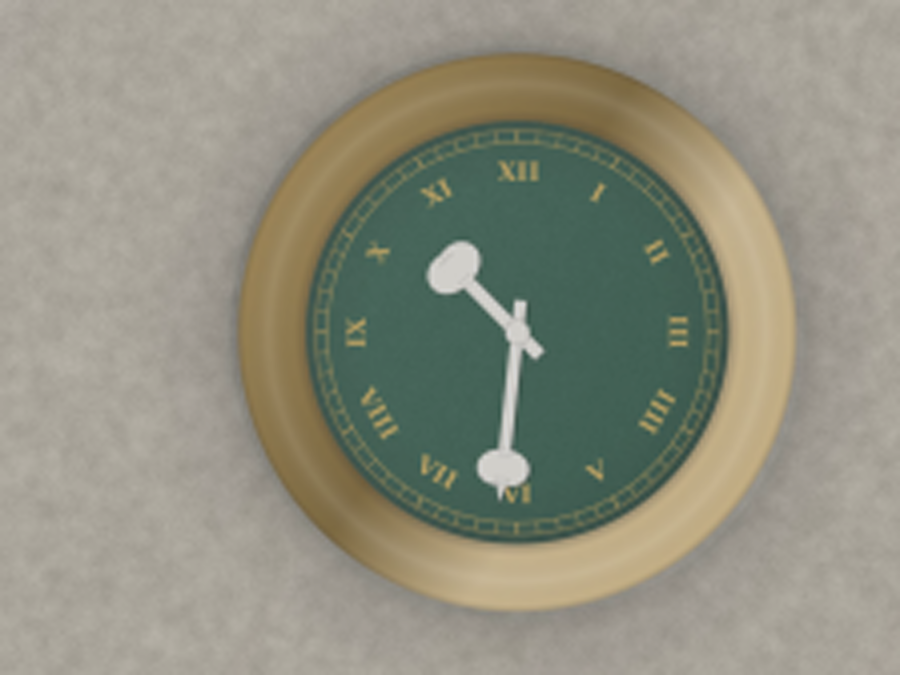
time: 10:31
